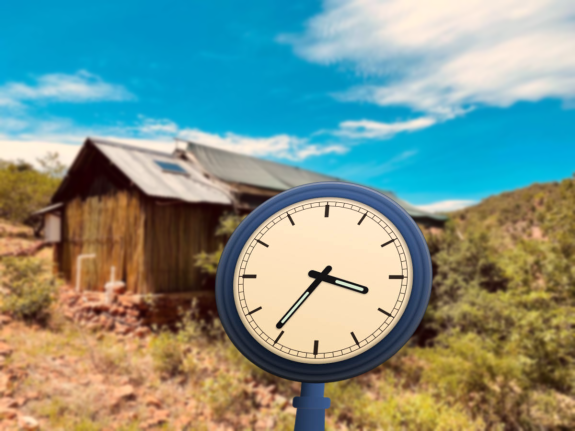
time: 3:36
